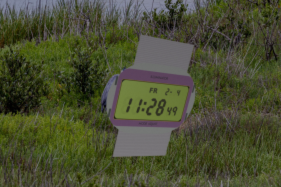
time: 11:28:49
